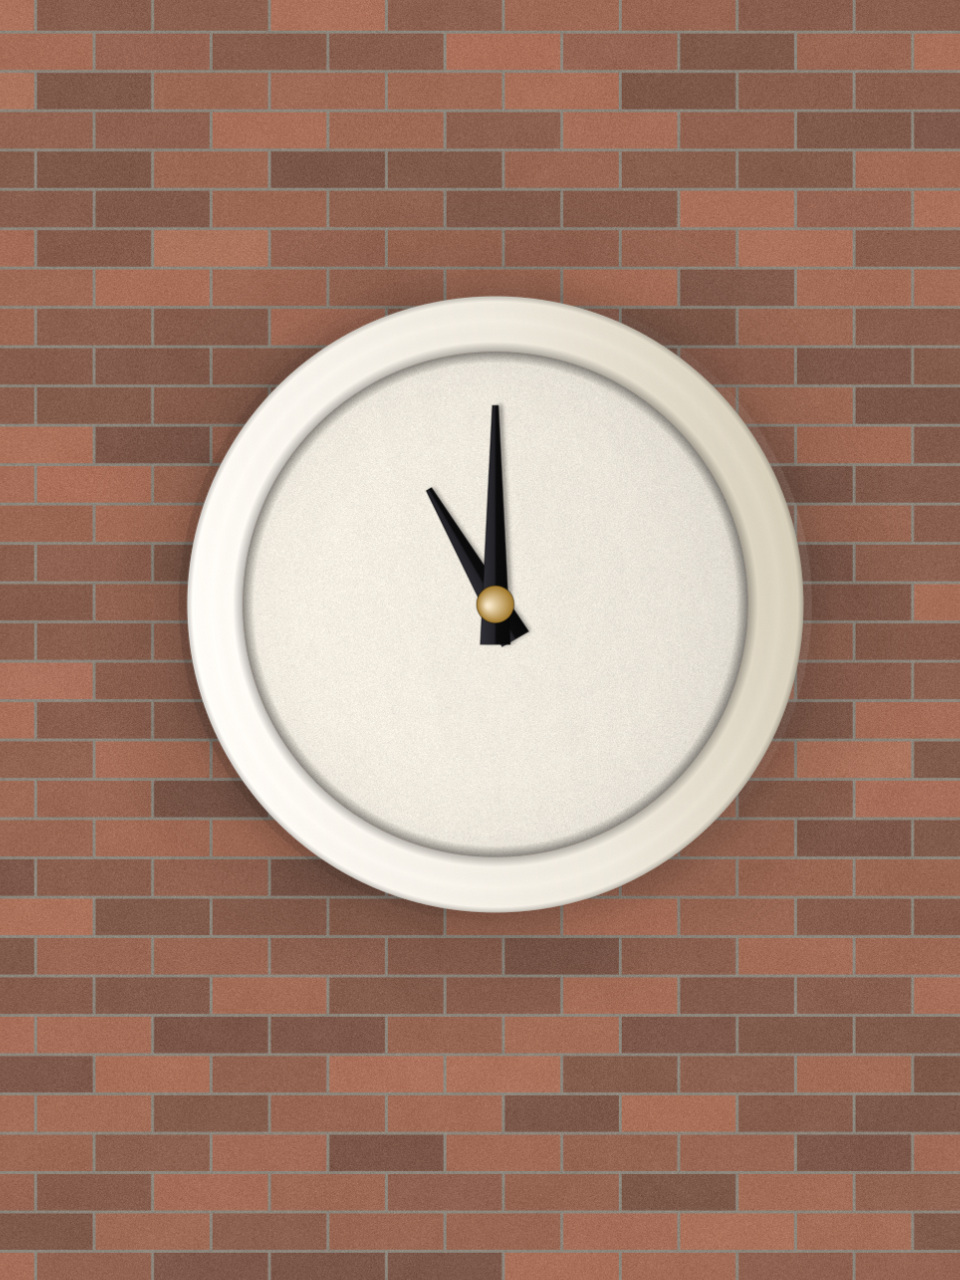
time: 11:00
